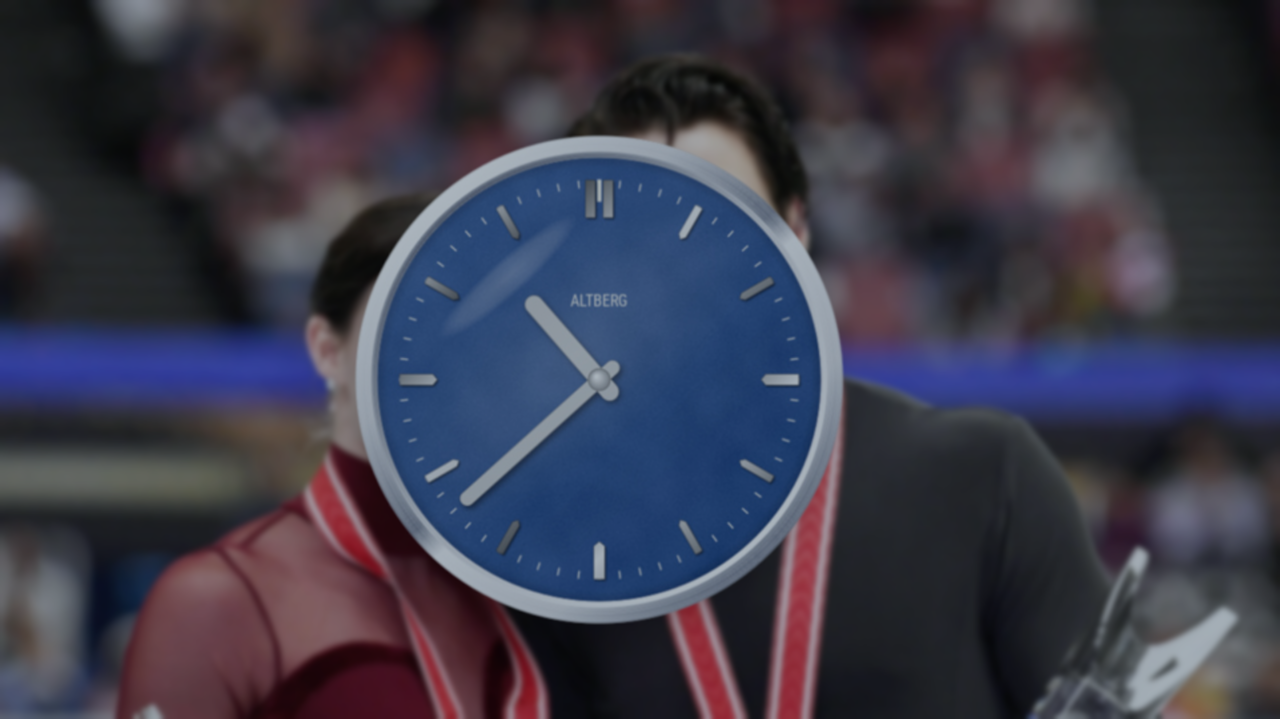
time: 10:38
